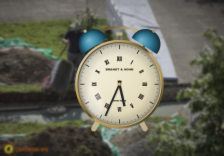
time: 5:34
